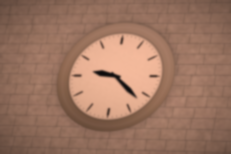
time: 9:22
